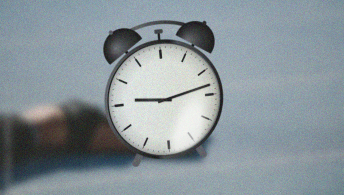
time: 9:13
